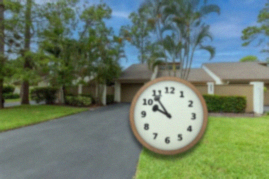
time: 9:54
